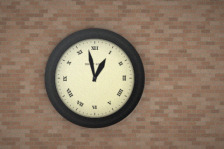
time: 12:58
